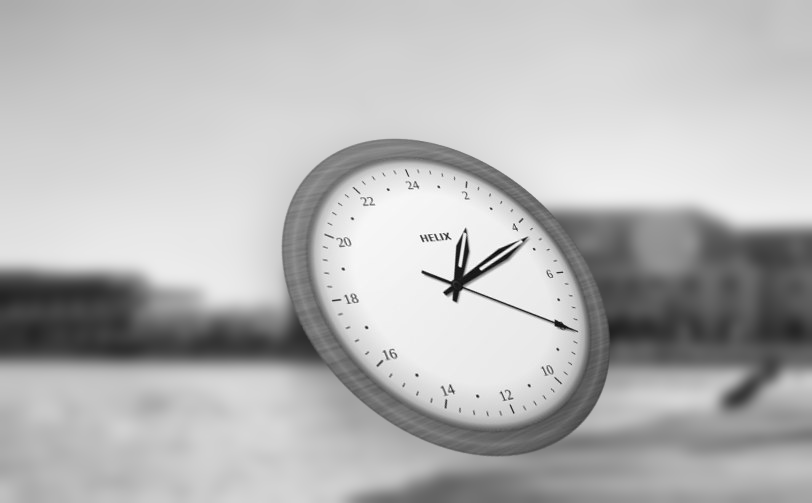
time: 2:11:20
